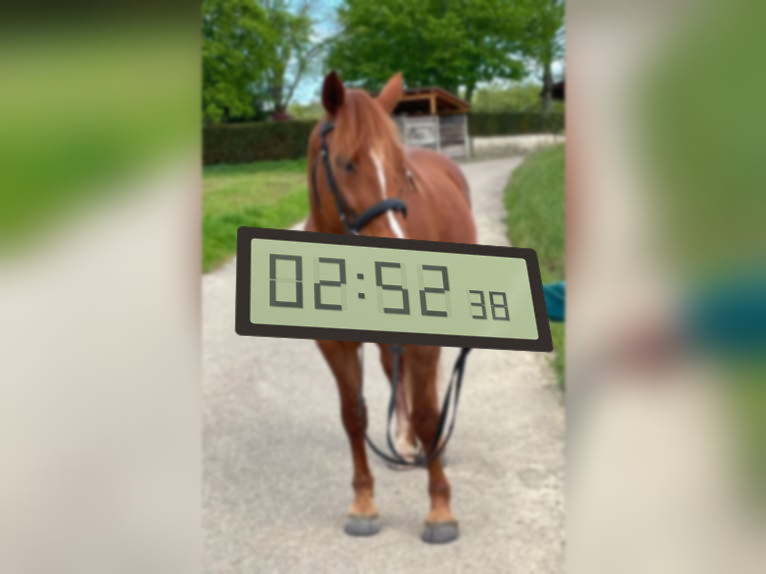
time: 2:52:38
